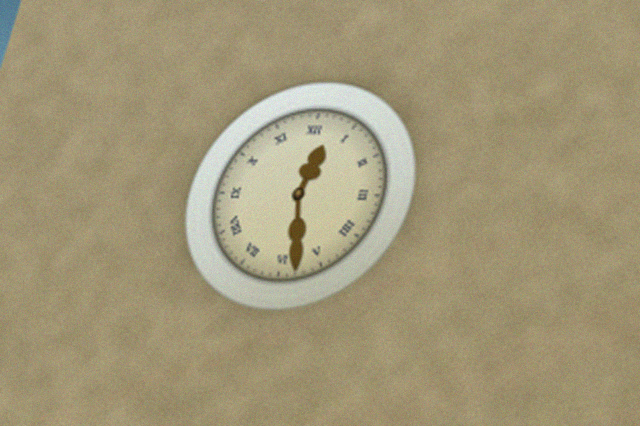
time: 12:28
